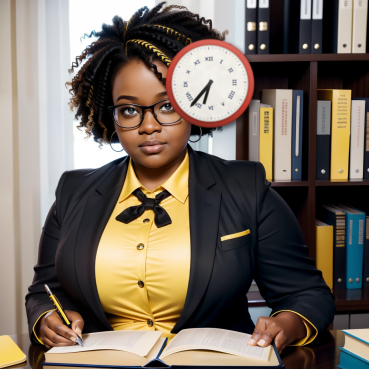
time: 6:37
